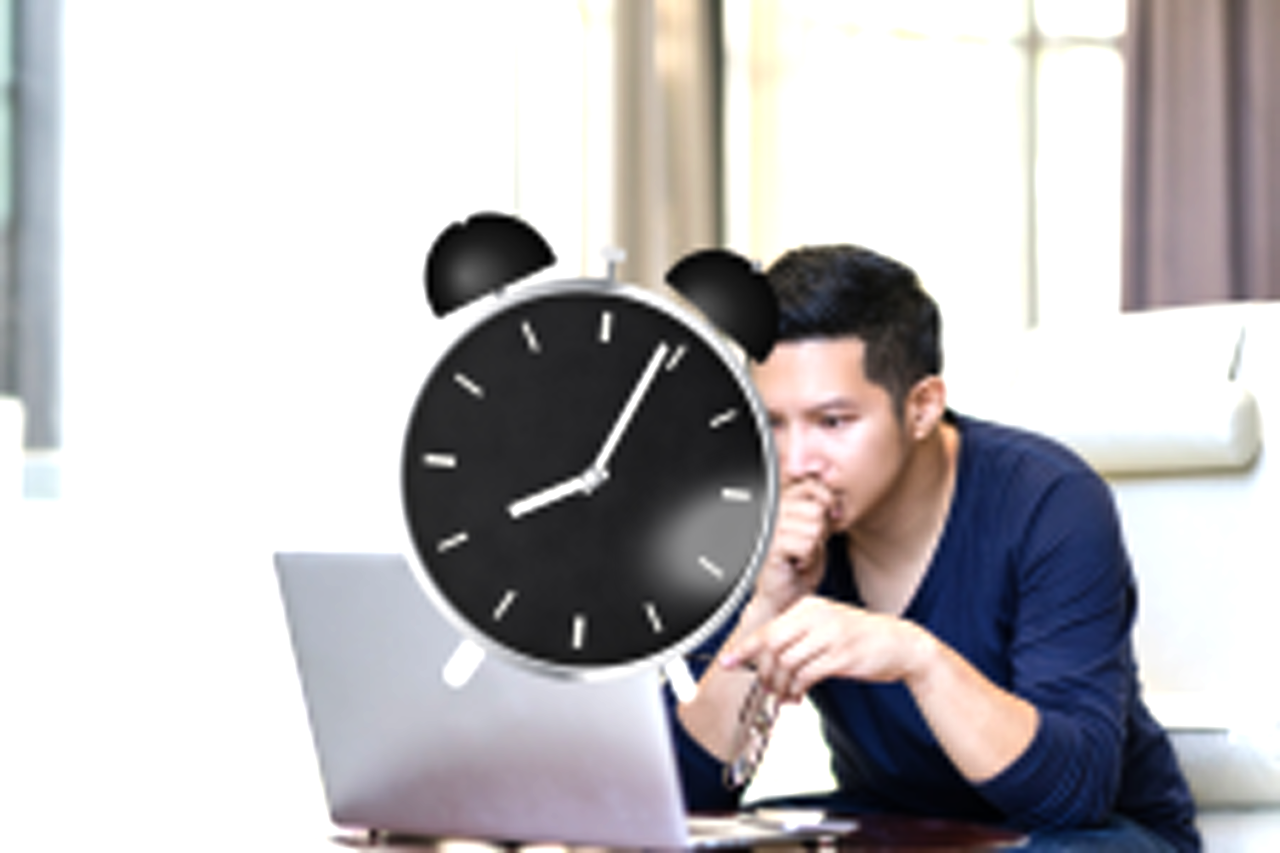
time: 8:04
